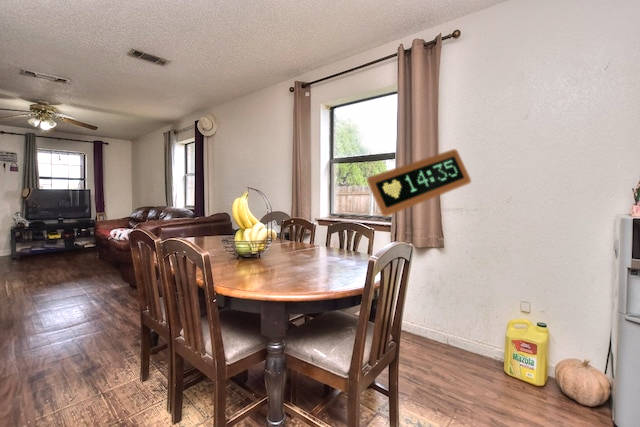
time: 14:35
